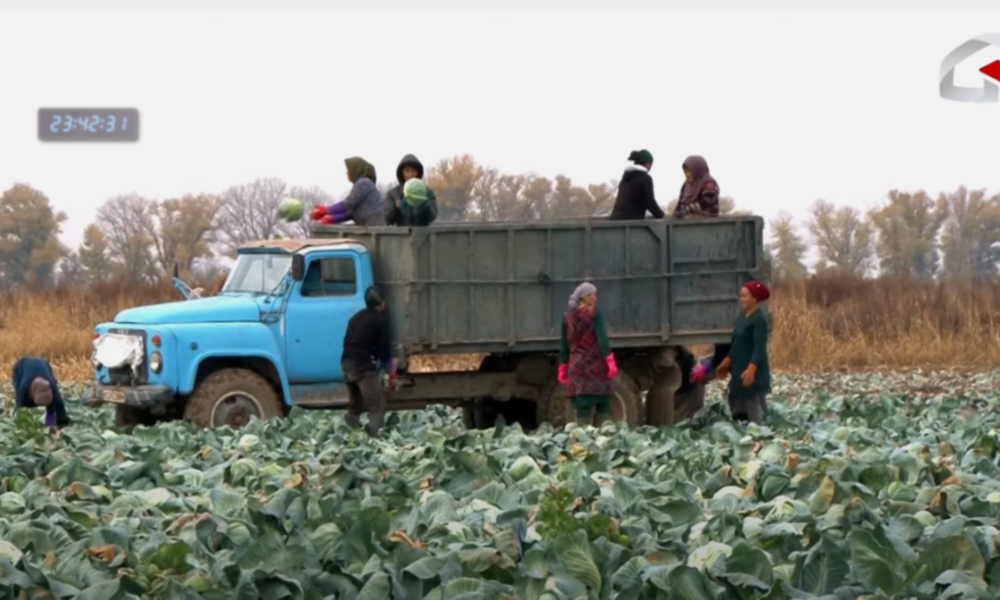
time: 23:42:31
